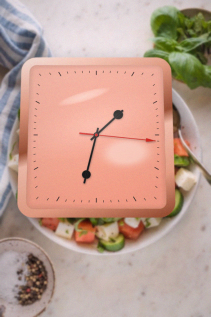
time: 1:32:16
